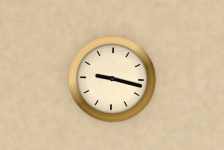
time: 9:17
